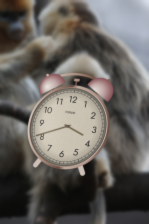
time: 3:41
